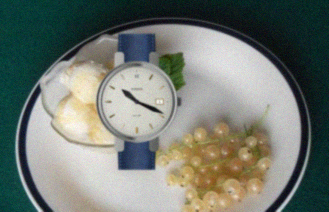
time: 10:19
